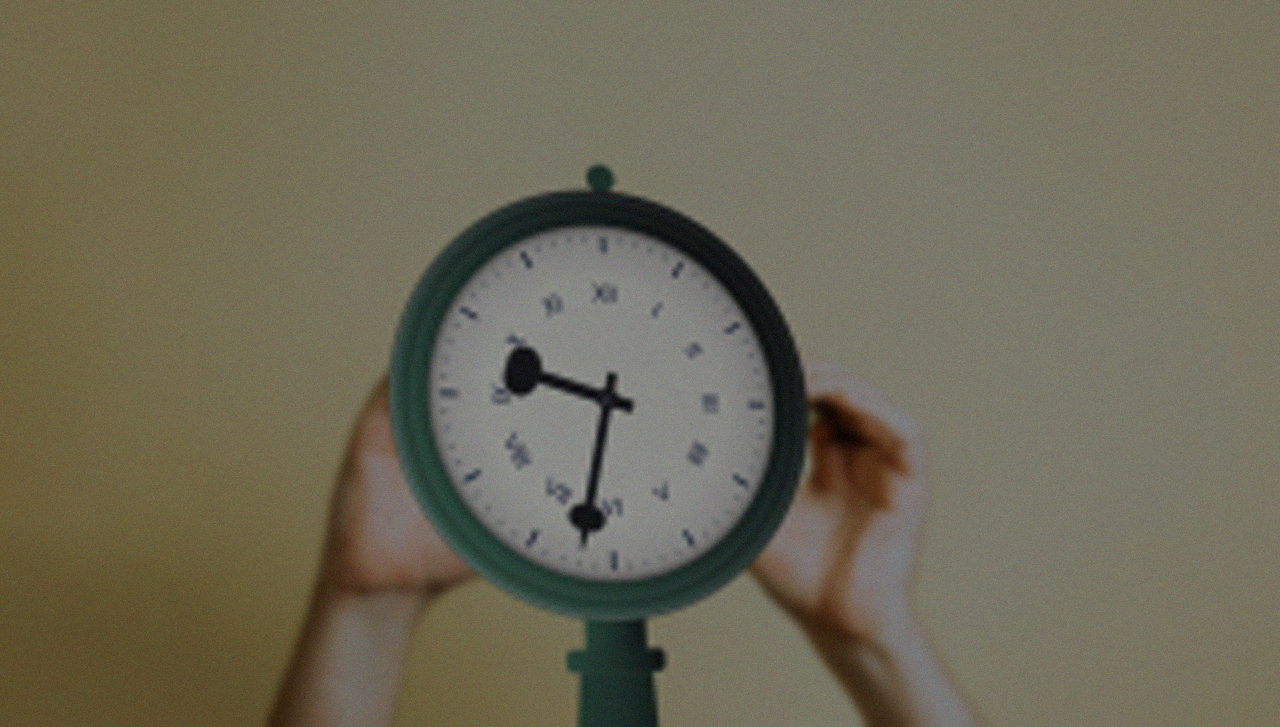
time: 9:32
